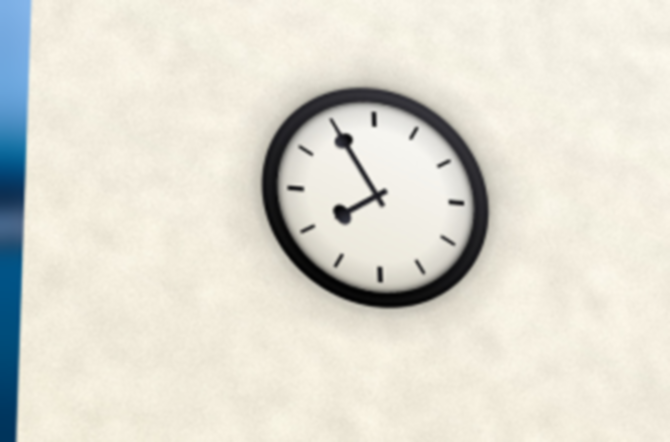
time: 7:55
